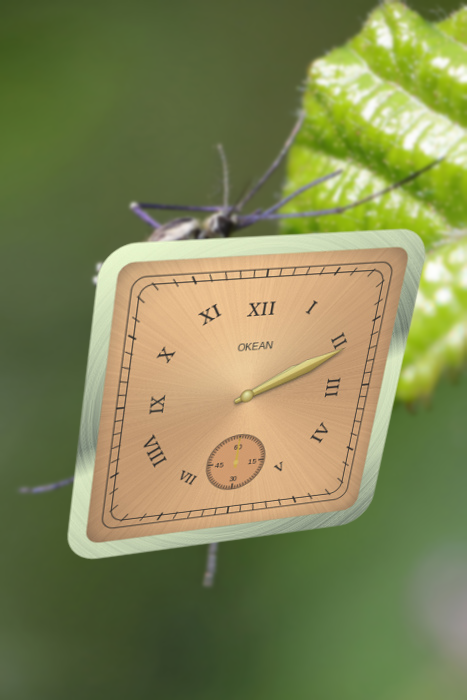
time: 2:11
